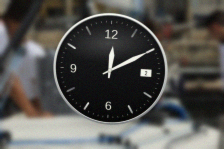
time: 12:10
